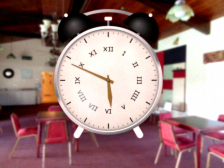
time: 5:49
